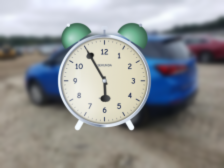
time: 5:55
